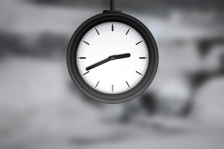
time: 2:41
